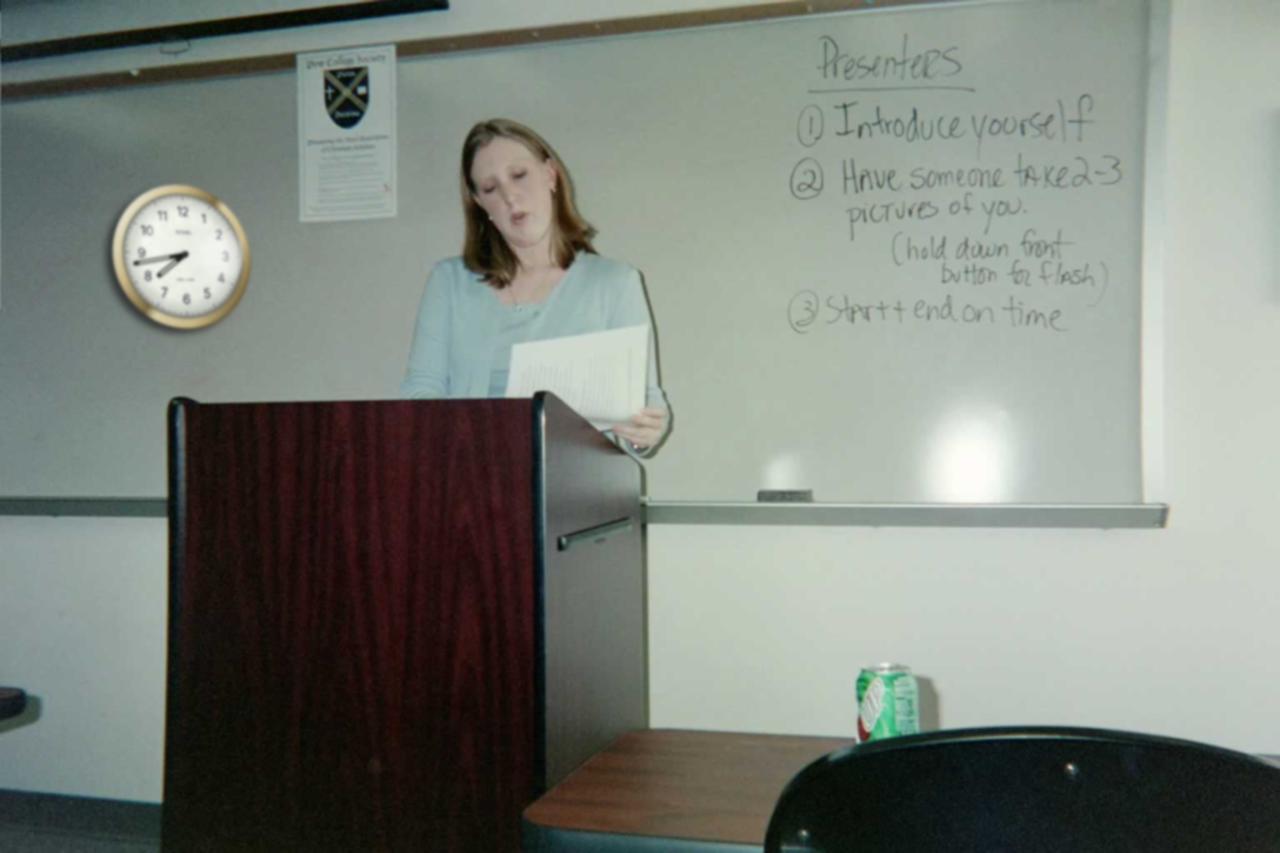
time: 7:43
